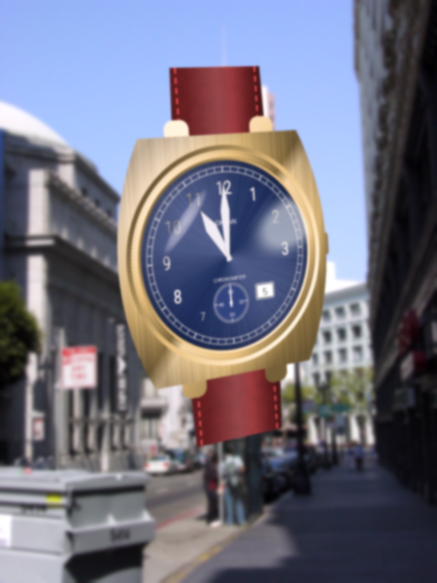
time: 11:00
